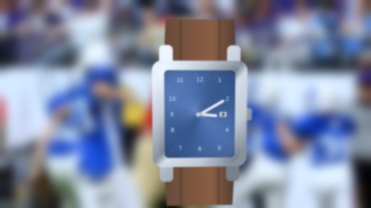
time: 3:10
